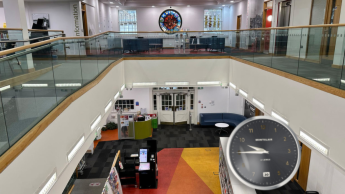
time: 9:45
